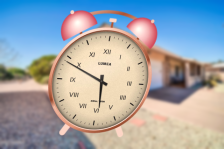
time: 5:49
